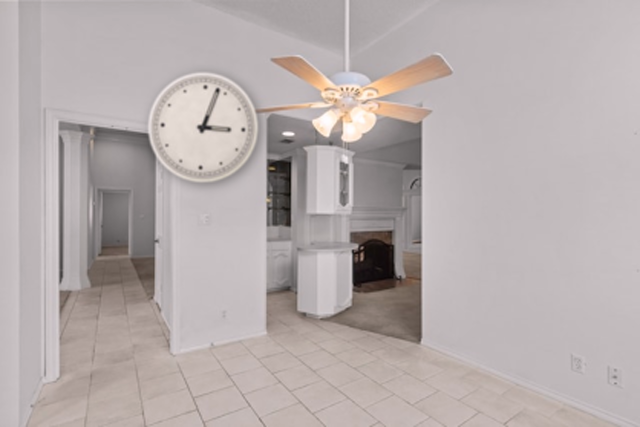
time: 3:03
